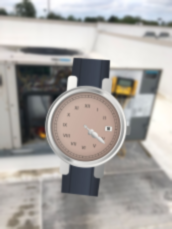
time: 4:21
